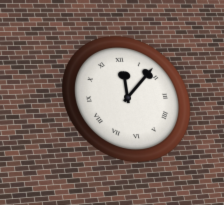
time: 12:08
